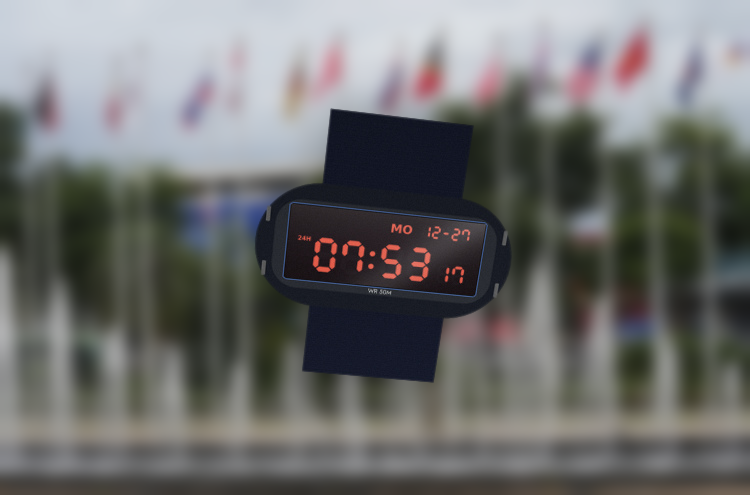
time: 7:53:17
